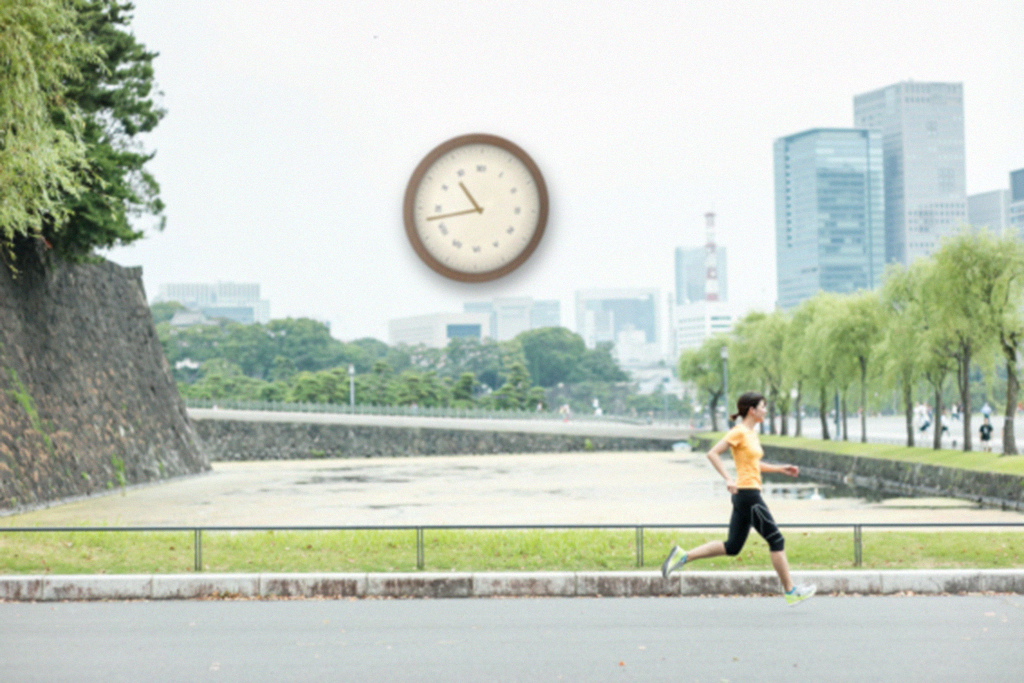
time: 10:43
